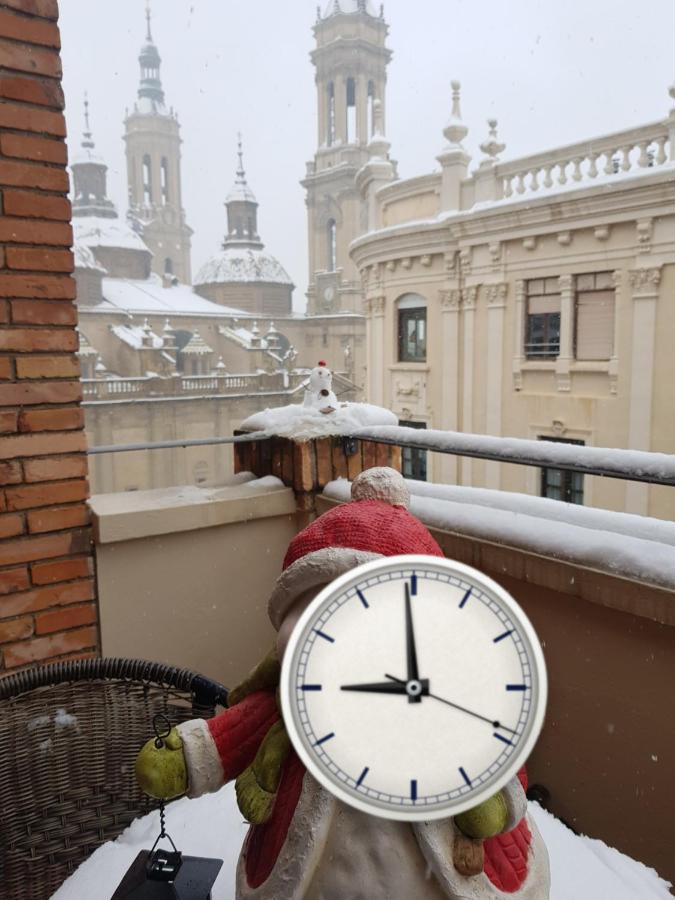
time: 8:59:19
